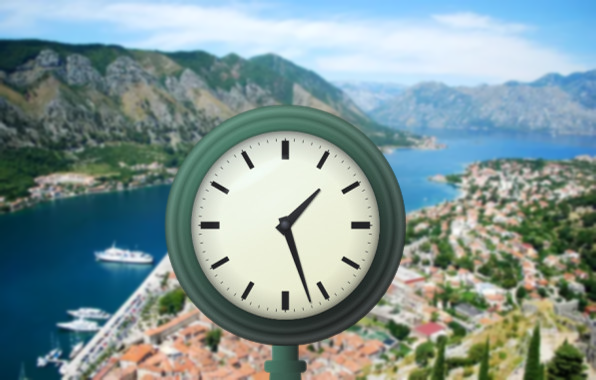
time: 1:27
